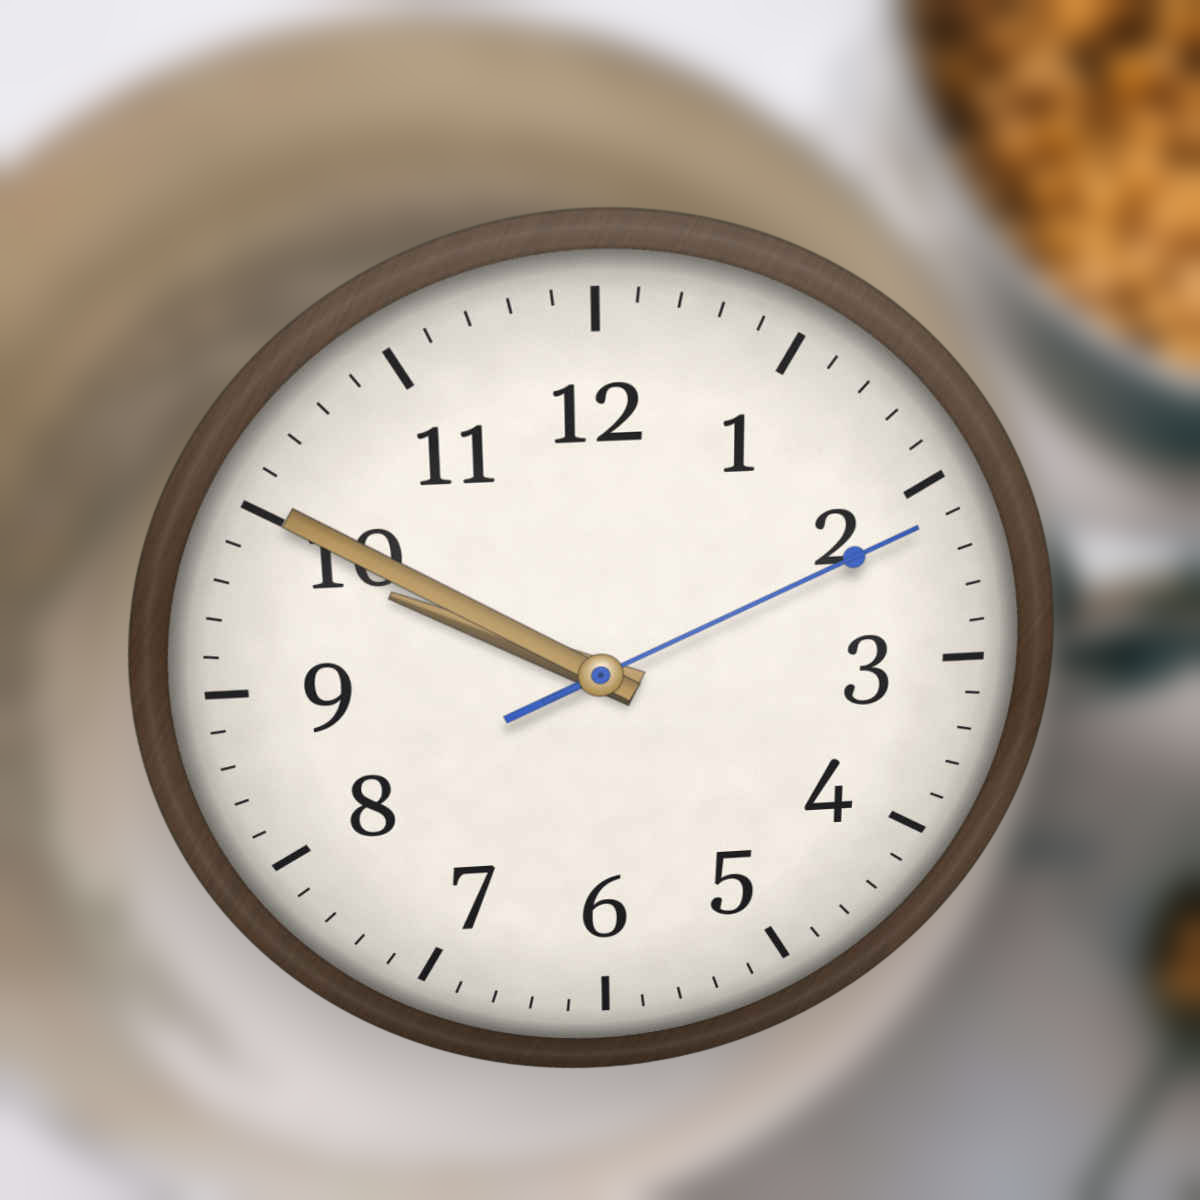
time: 9:50:11
